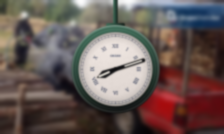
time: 8:12
